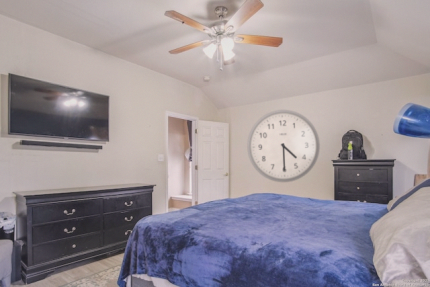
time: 4:30
